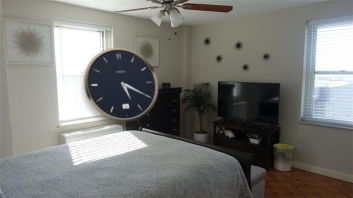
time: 5:20
